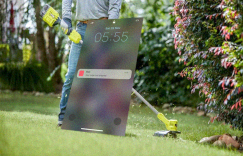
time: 5:55
